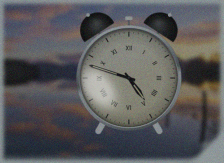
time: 4:48
